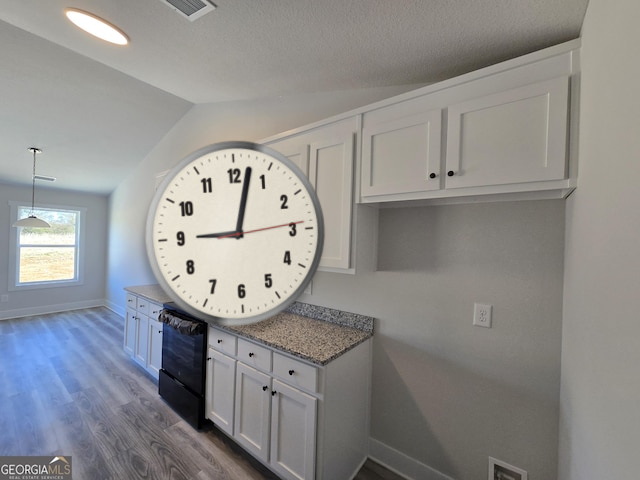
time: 9:02:14
